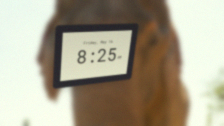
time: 8:25
